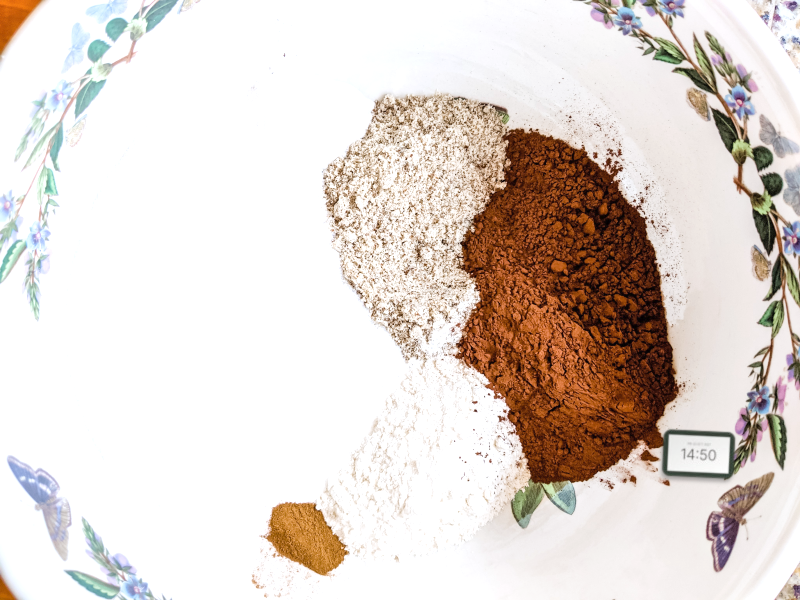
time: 14:50
